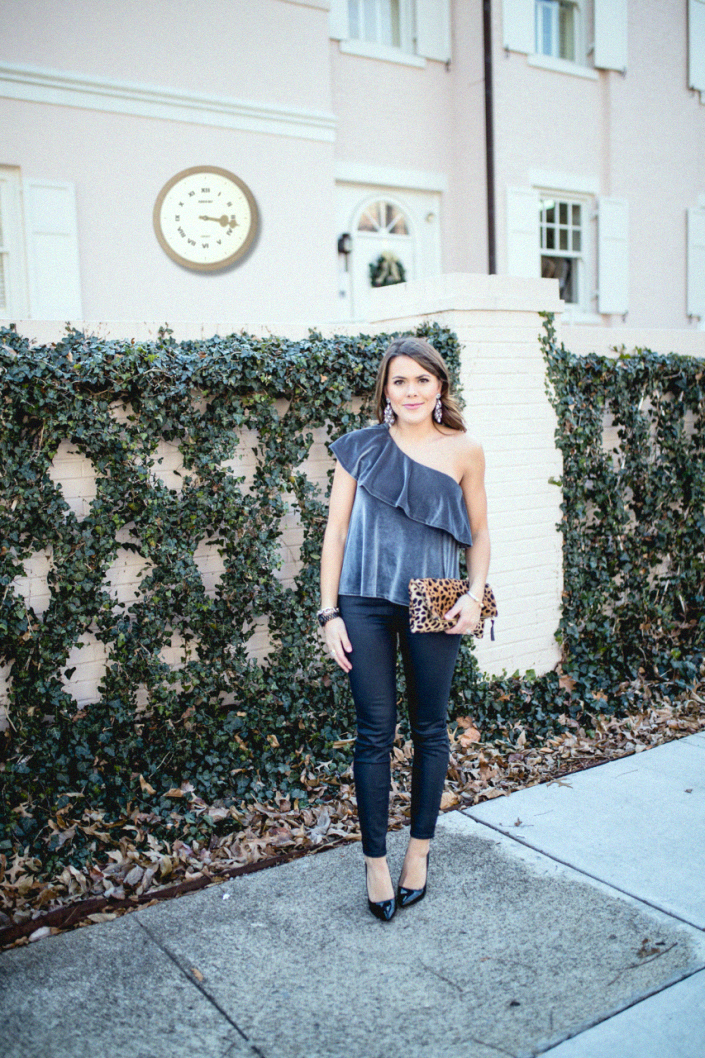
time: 3:17
